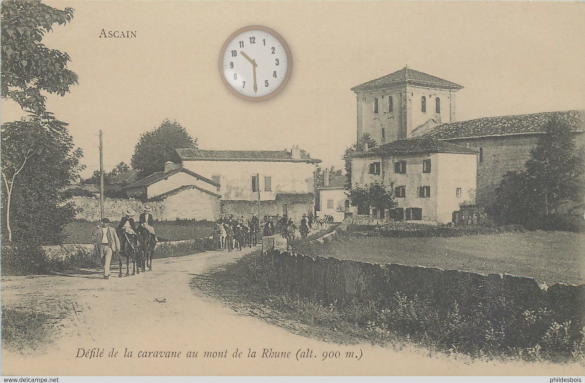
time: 10:30
